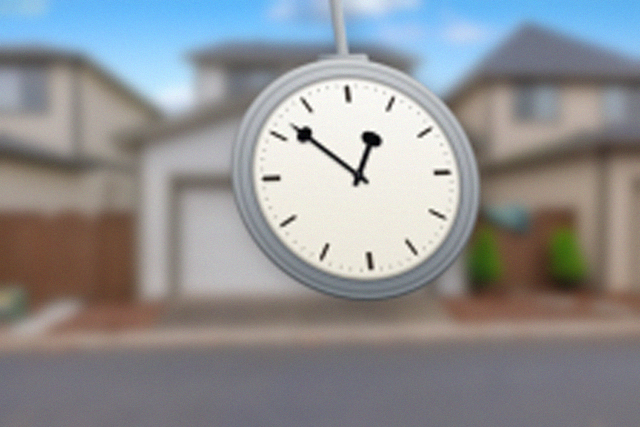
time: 12:52
